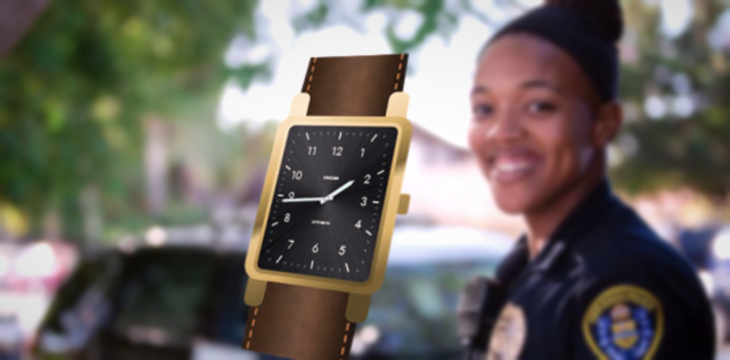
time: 1:44
